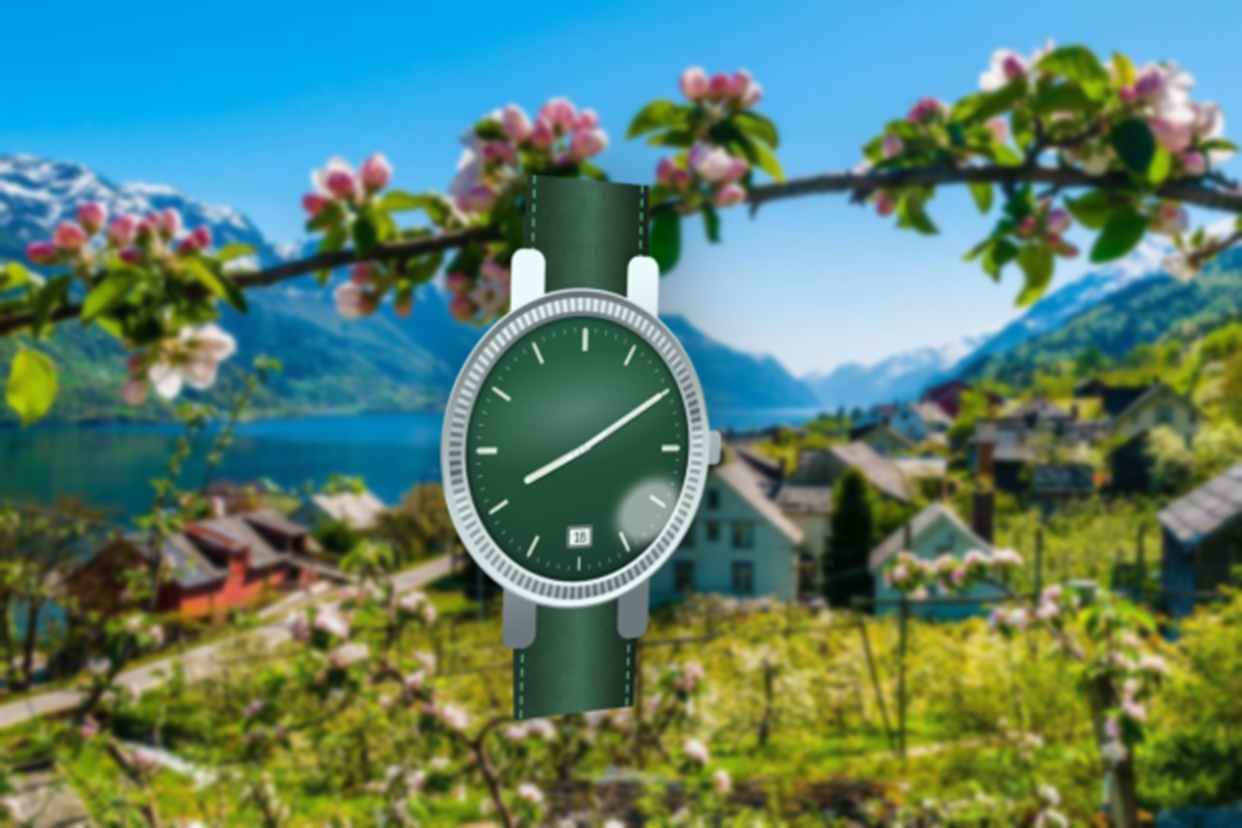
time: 8:10
